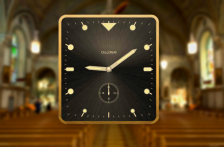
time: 9:09
